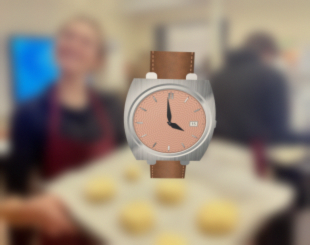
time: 3:59
